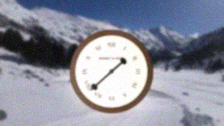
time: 1:38
